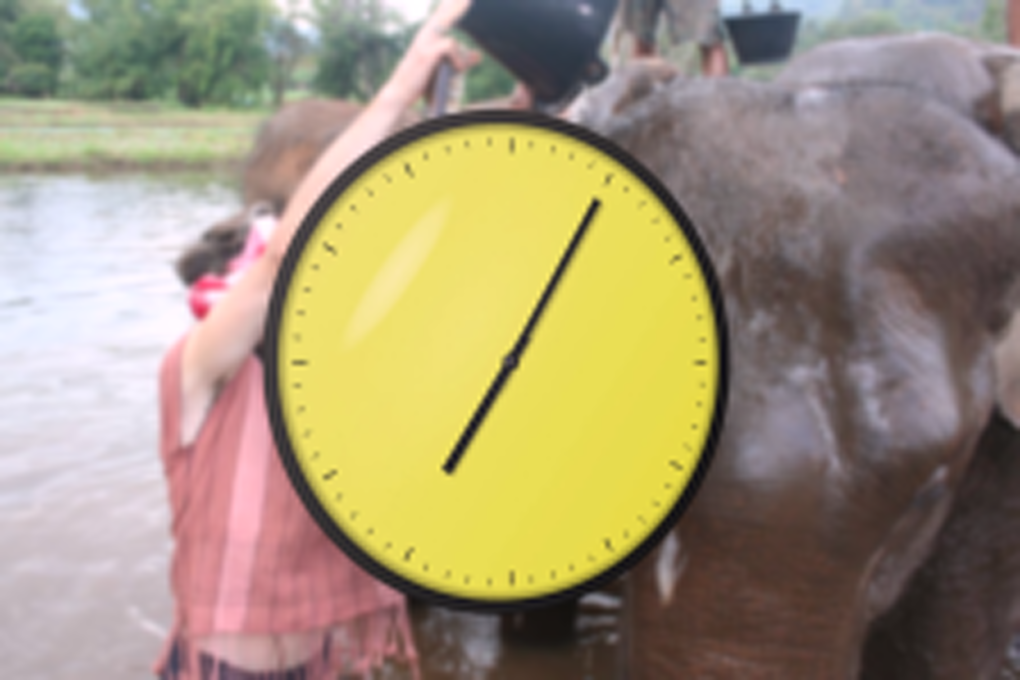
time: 7:05
